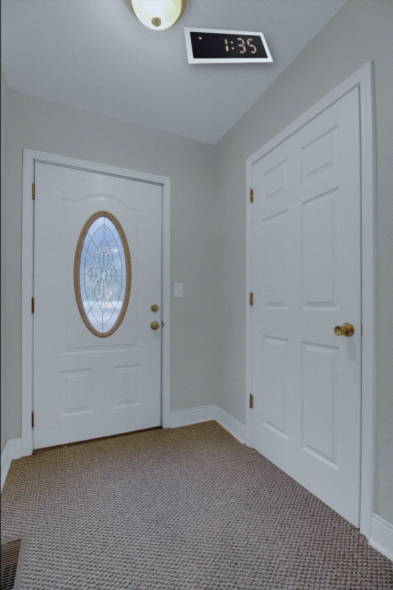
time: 1:35
